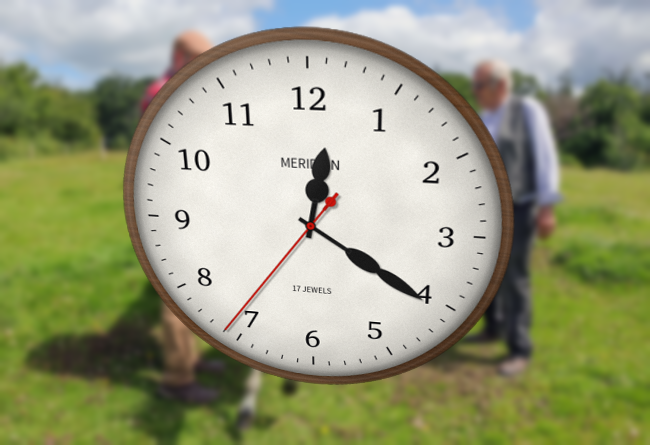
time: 12:20:36
